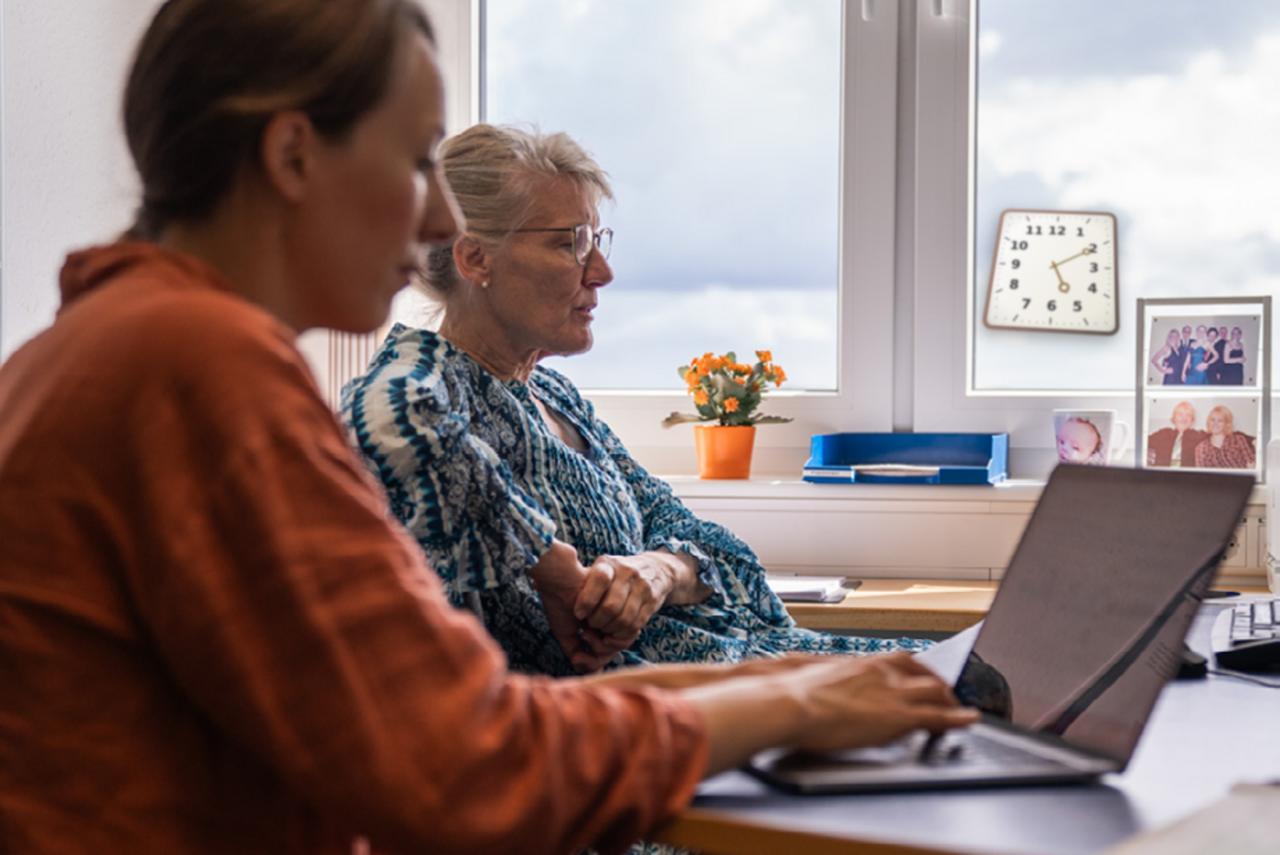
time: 5:10
